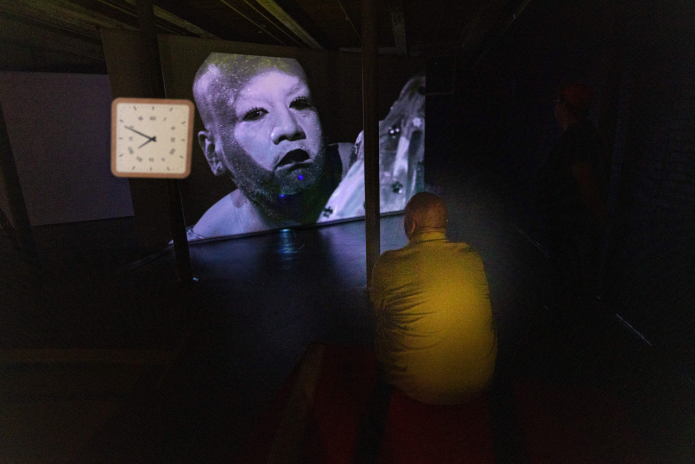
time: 7:49
